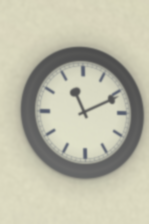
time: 11:11
